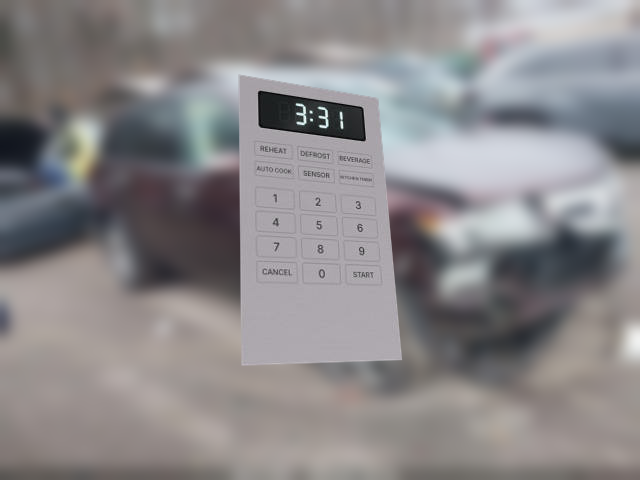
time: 3:31
